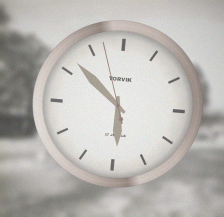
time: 5:51:57
